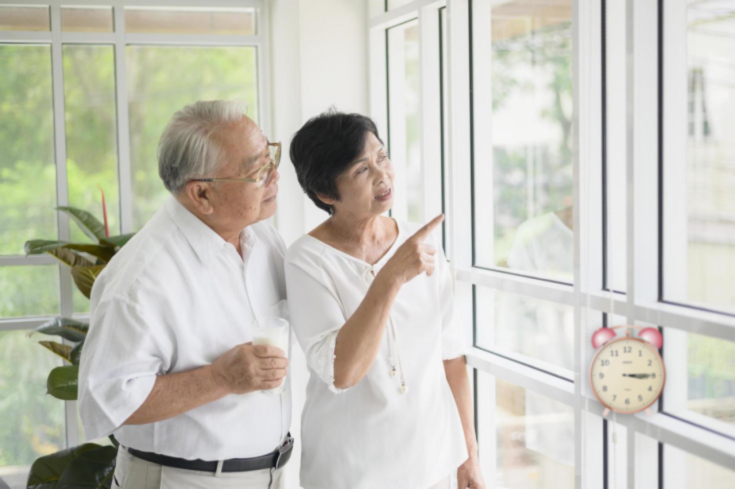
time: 3:15
